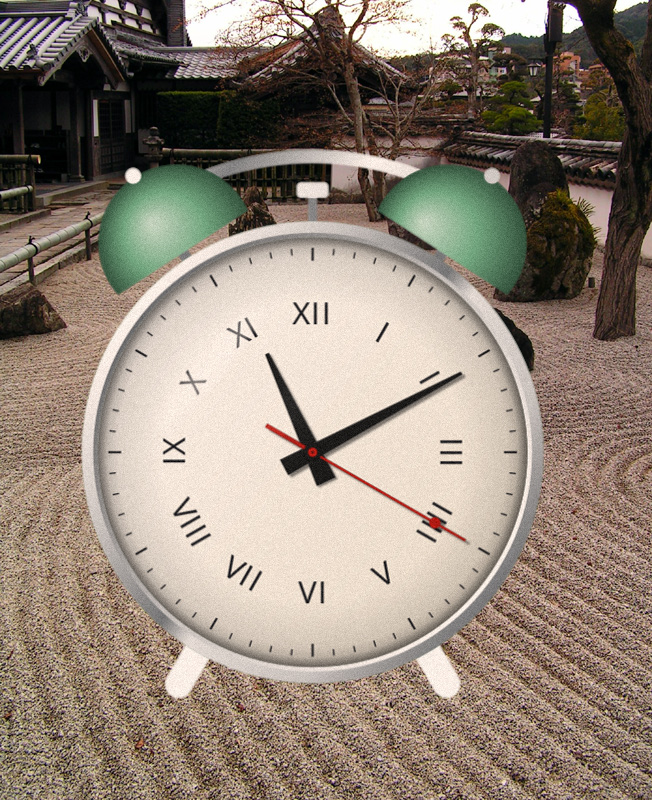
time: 11:10:20
